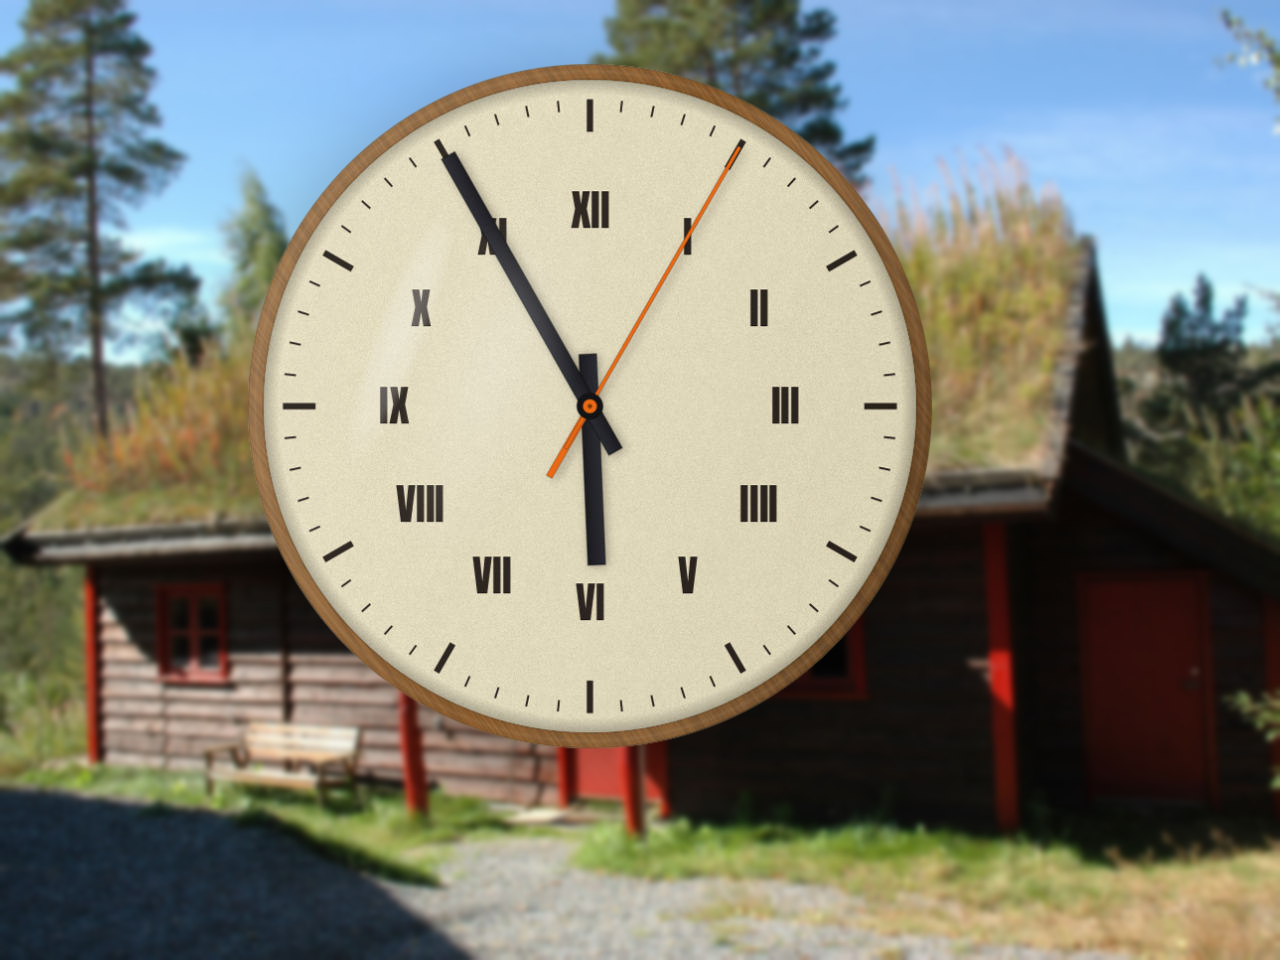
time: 5:55:05
